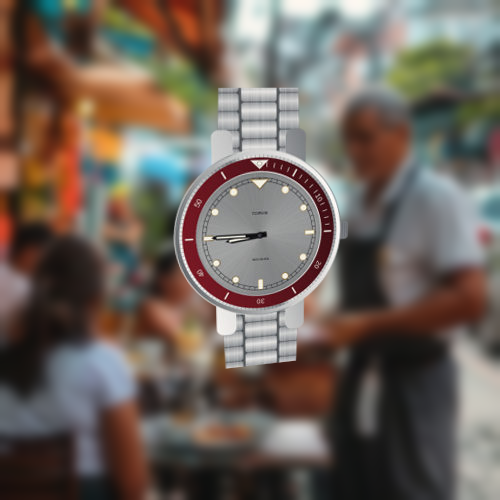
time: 8:45
